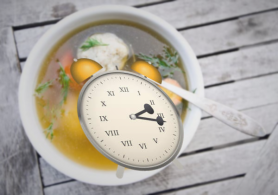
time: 2:17
